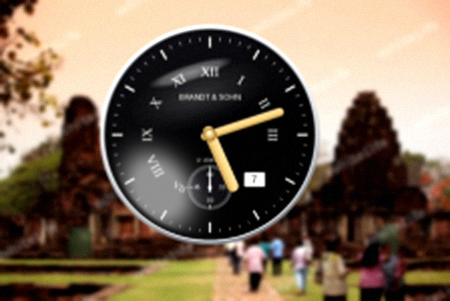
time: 5:12
